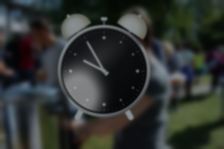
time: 9:55
